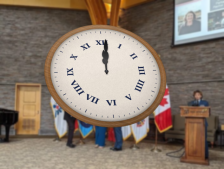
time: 12:01
